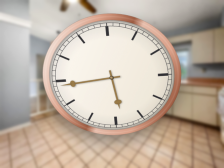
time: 5:44
